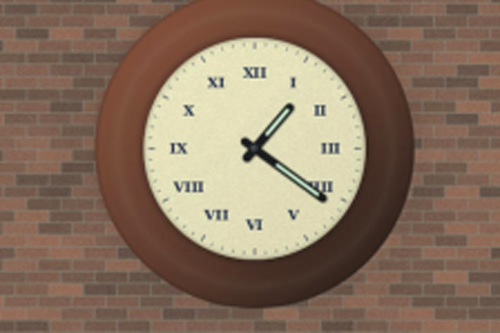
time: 1:21
